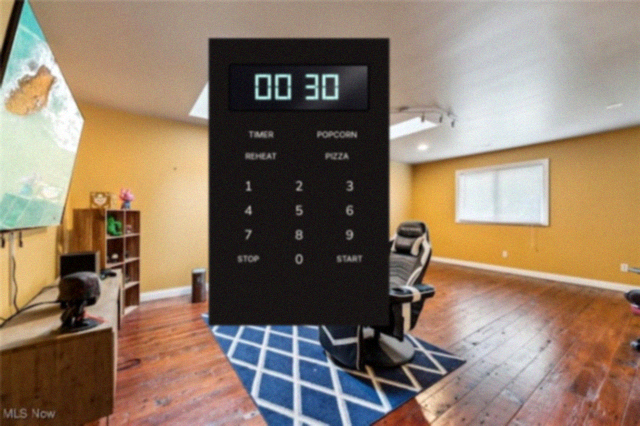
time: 0:30
